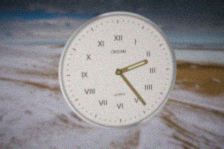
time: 2:24
